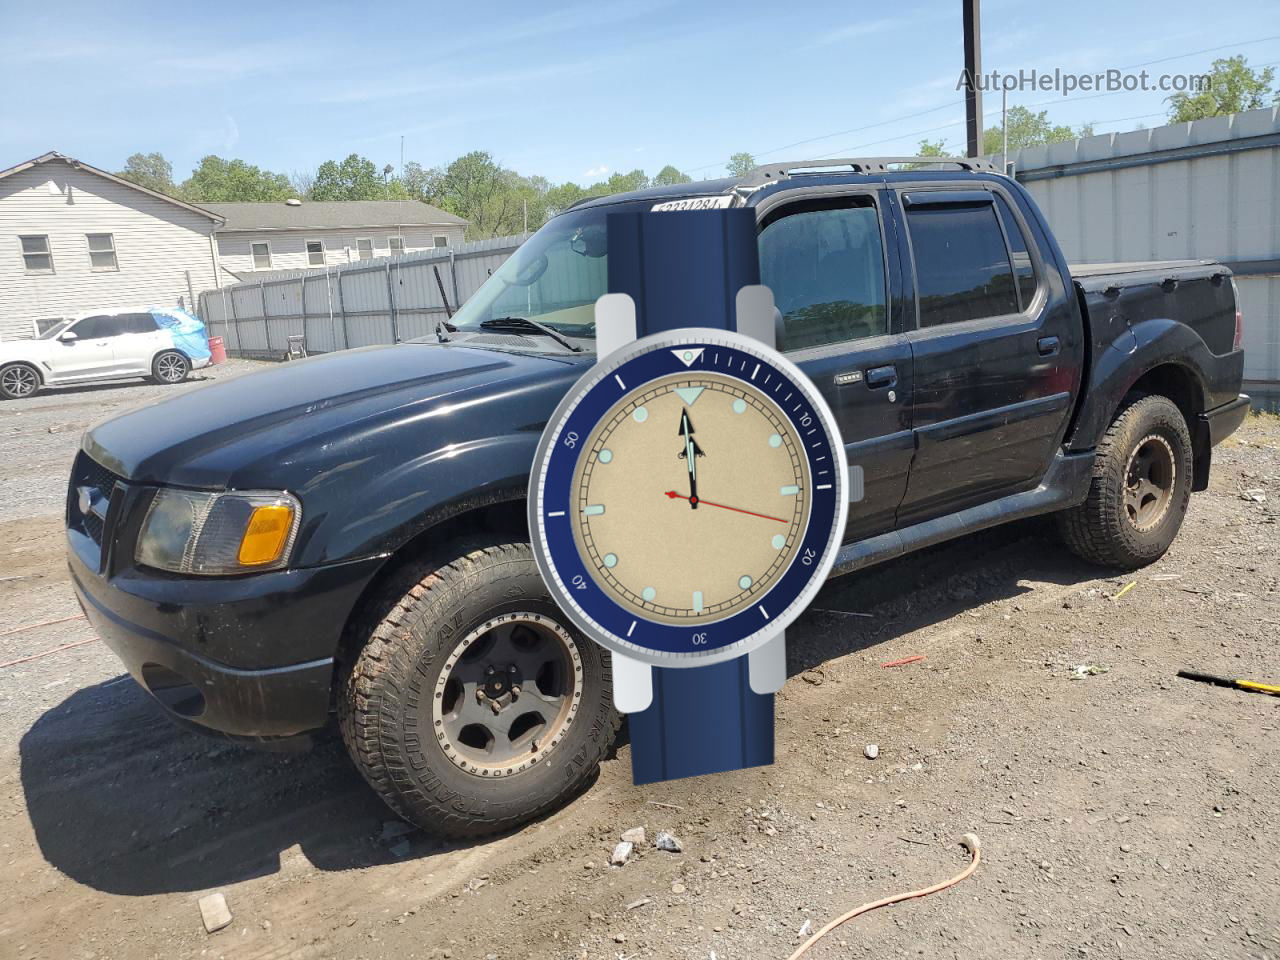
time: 11:59:18
